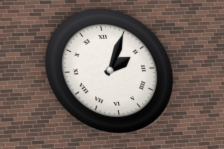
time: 2:05
